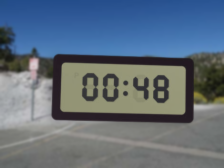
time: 0:48
